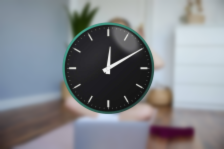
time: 12:10
